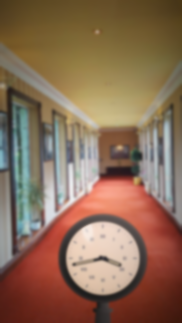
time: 3:43
